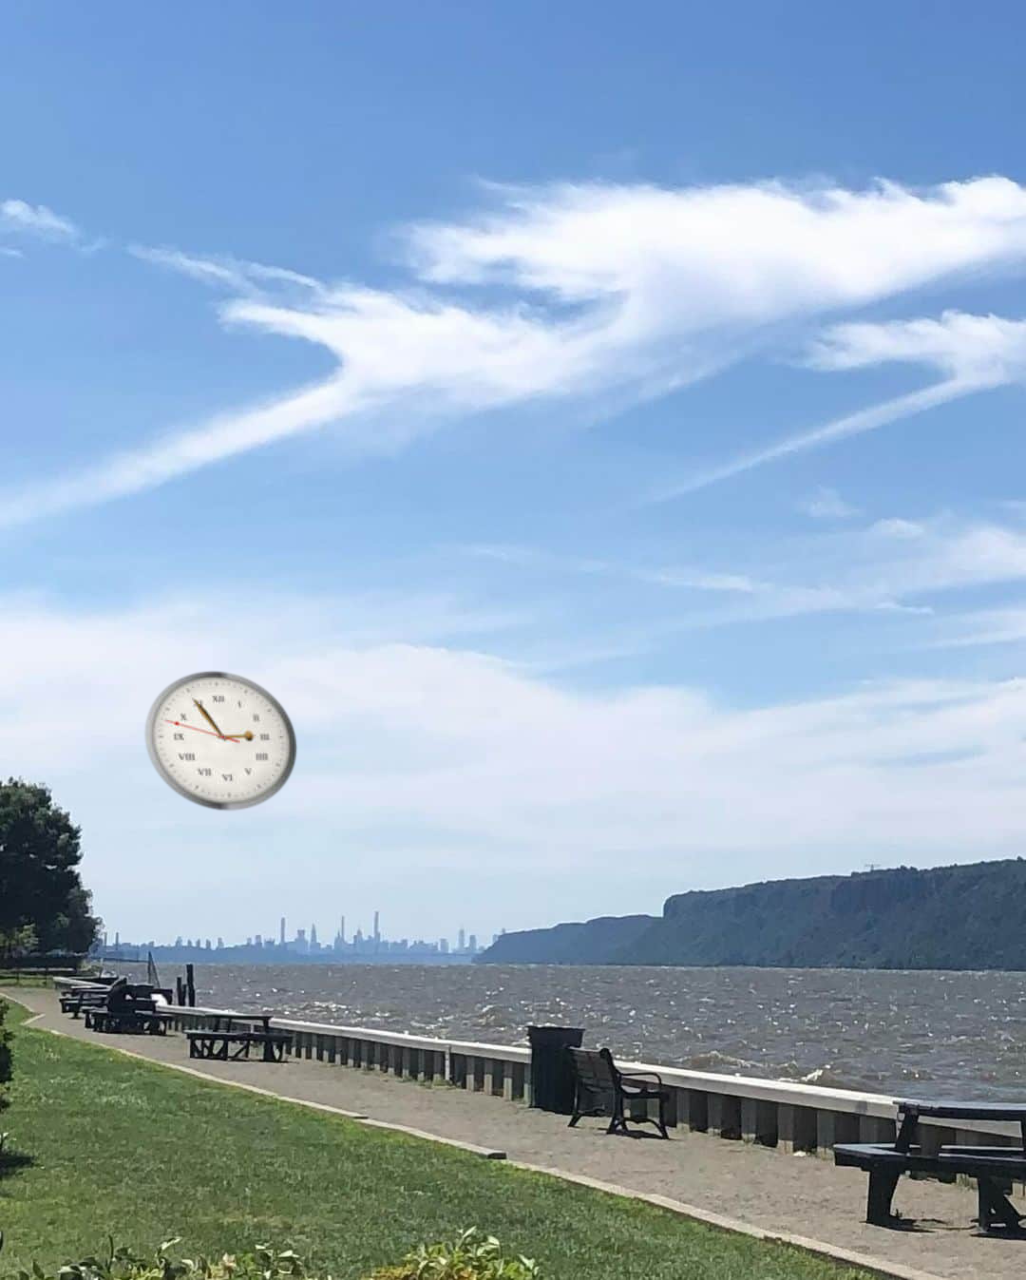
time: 2:54:48
